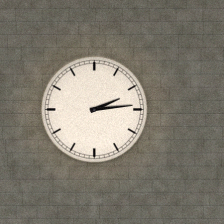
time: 2:14
